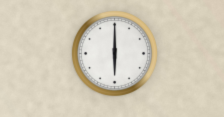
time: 6:00
